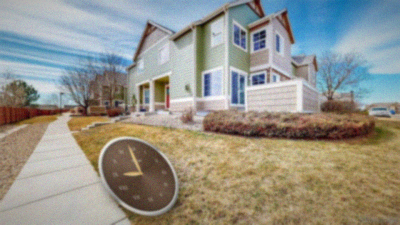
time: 8:59
